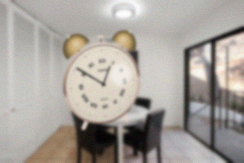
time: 12:51
